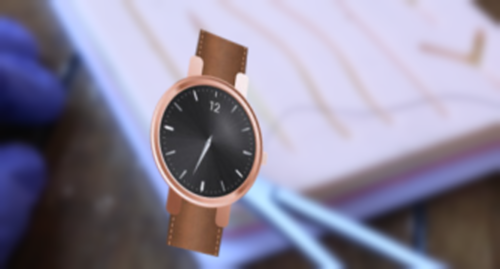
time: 6:33
